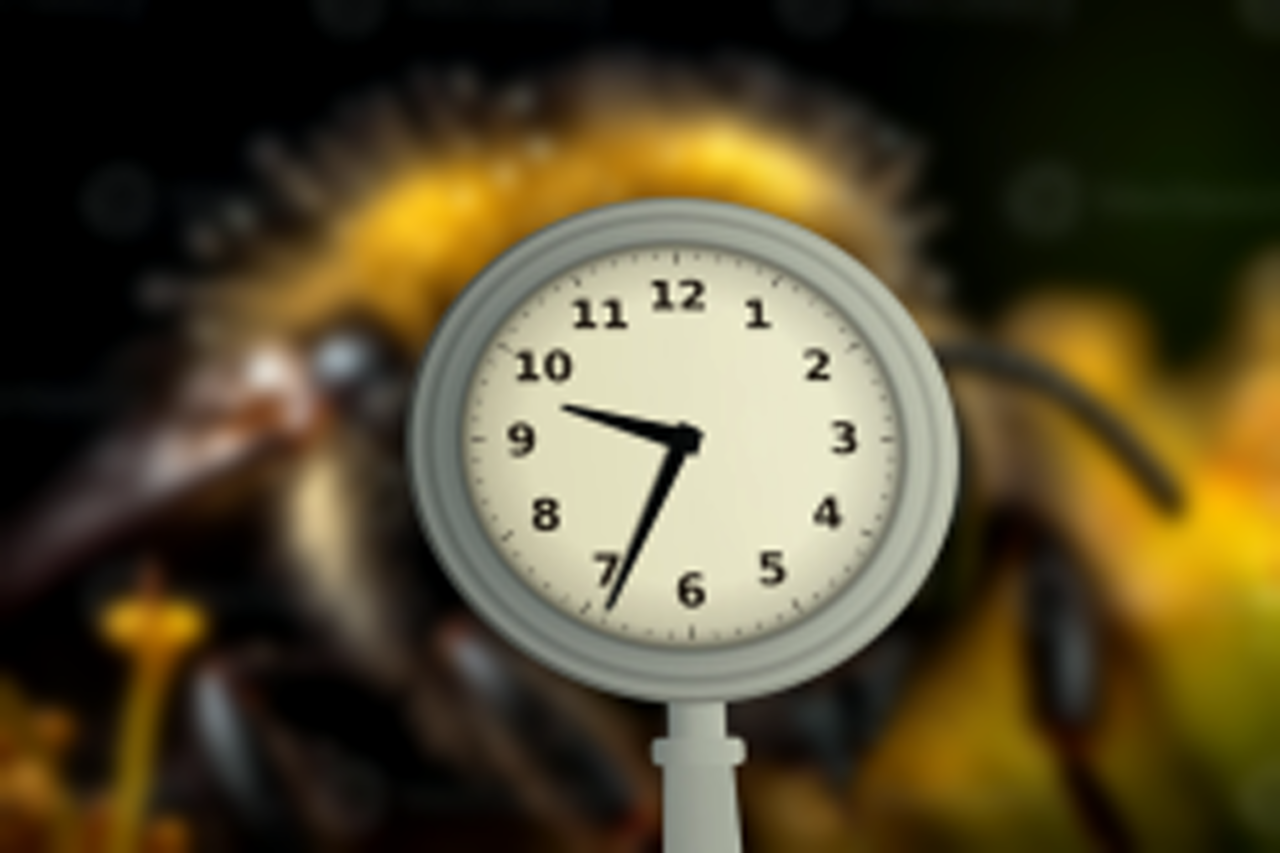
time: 9:34
